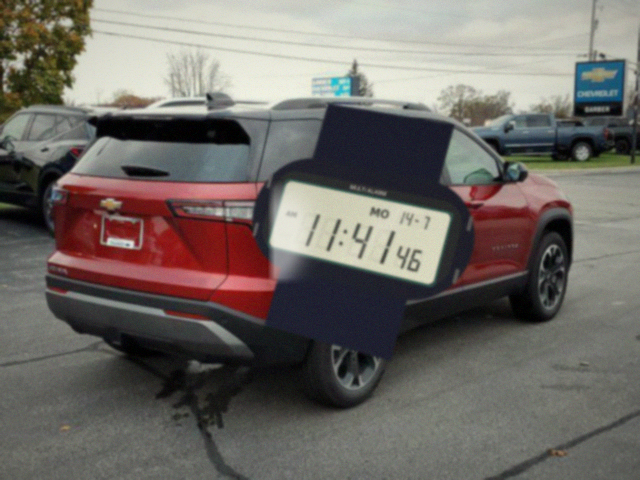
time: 11:41:46
